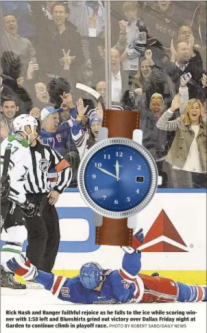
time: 11:49
